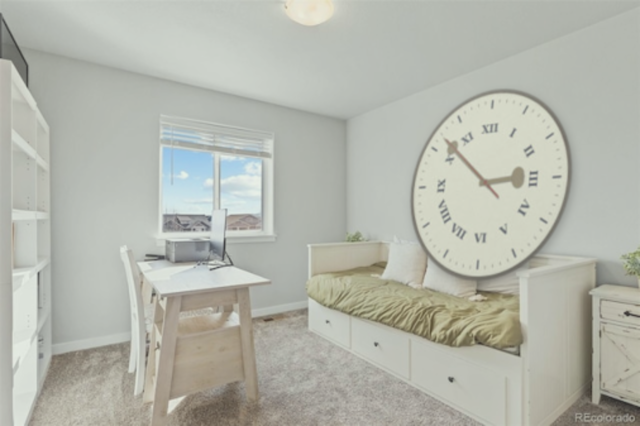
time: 2:51:52
